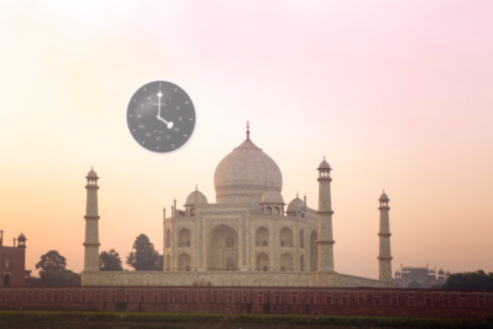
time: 4:00
